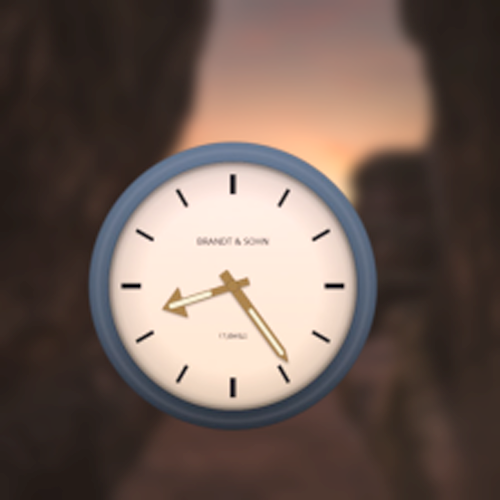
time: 8:24
